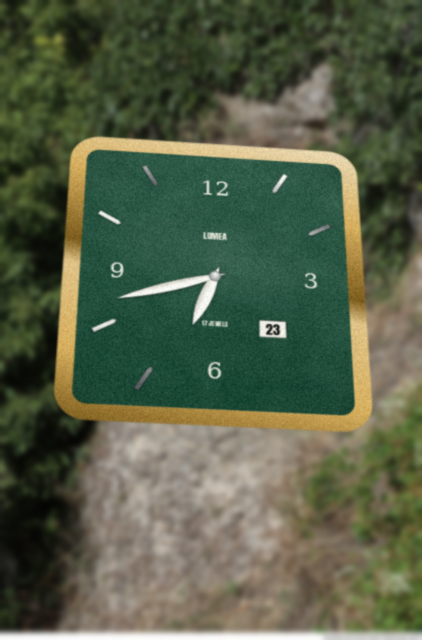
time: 6:42
